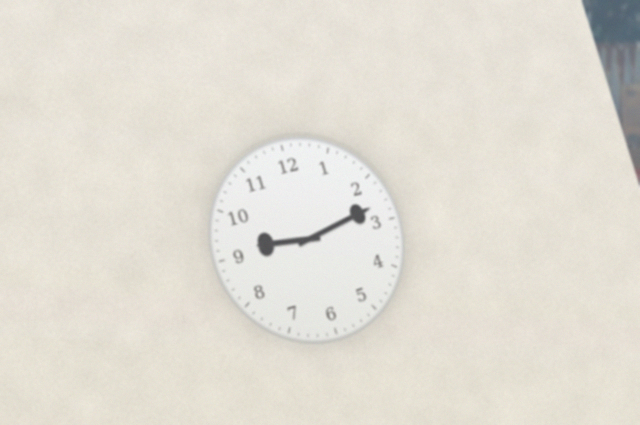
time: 9:13
